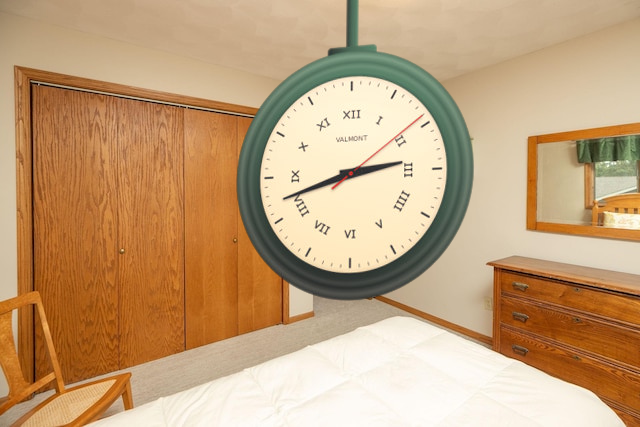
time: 2:42:09
